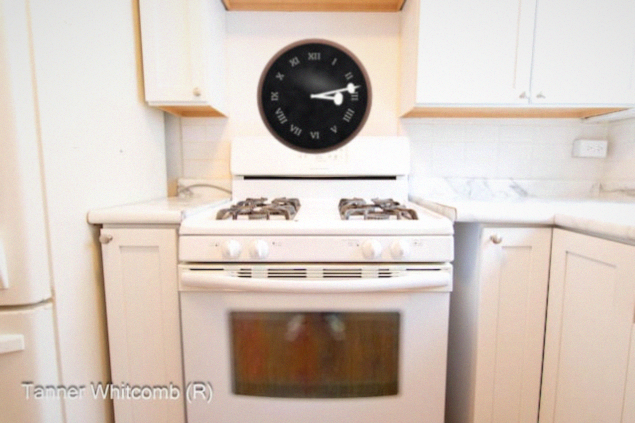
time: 3:13
